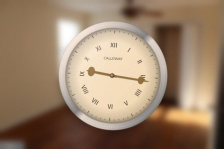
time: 9:16
